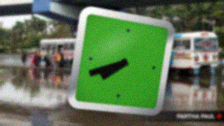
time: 7:41
